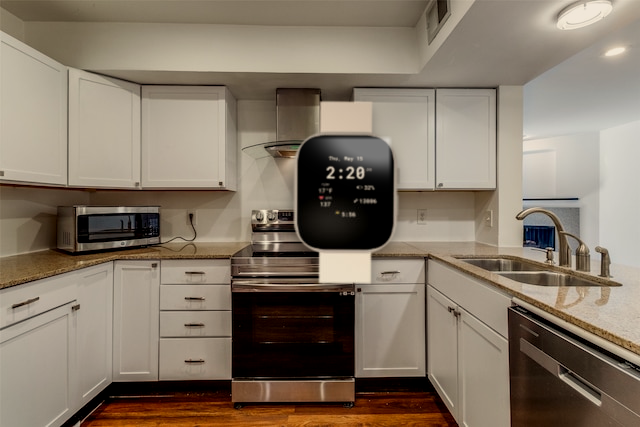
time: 2:20
